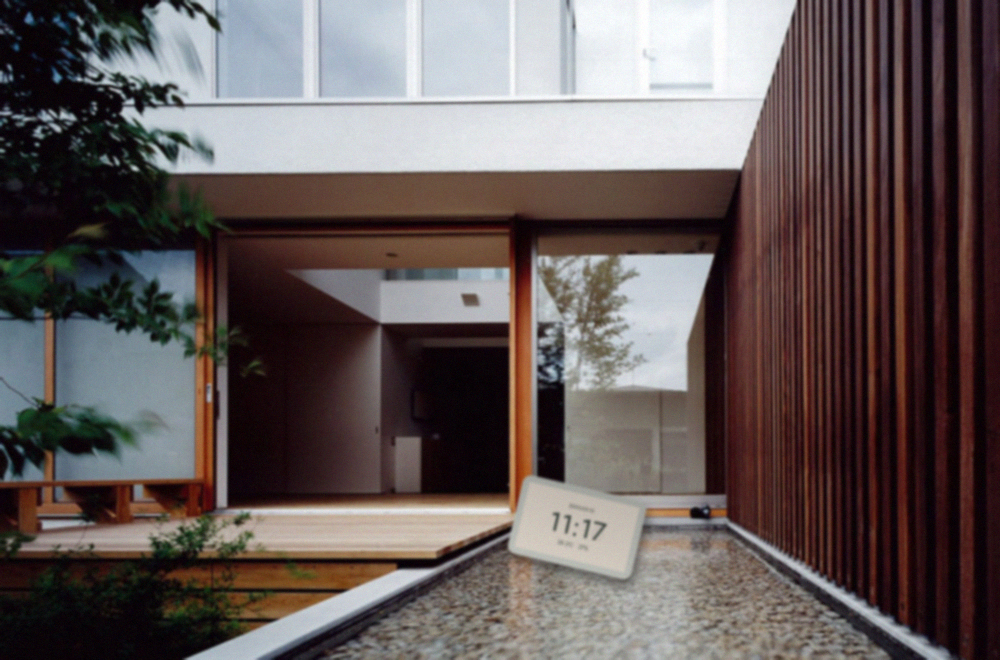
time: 11:17
